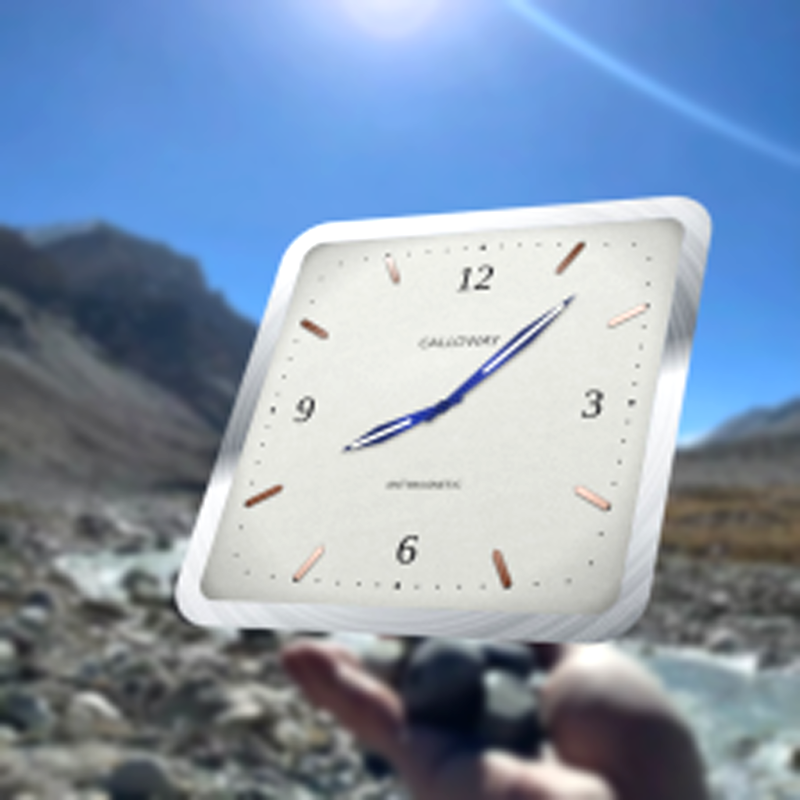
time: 8:07
